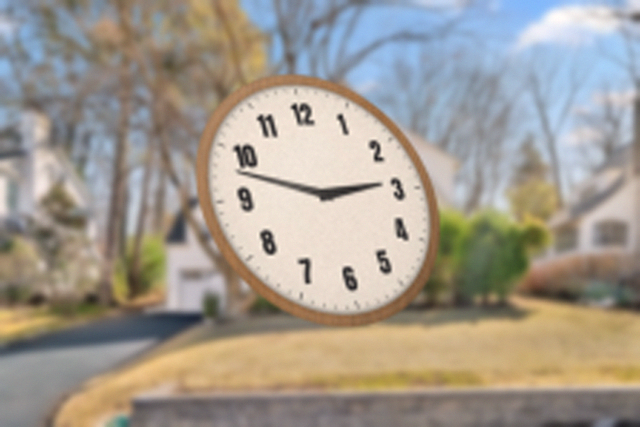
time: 2:48
